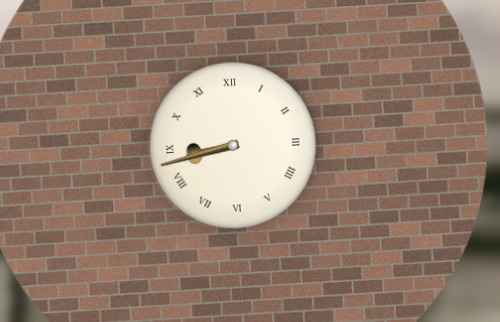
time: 8:43
